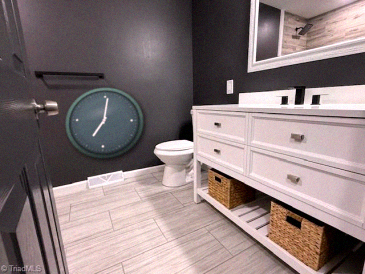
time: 7:01
